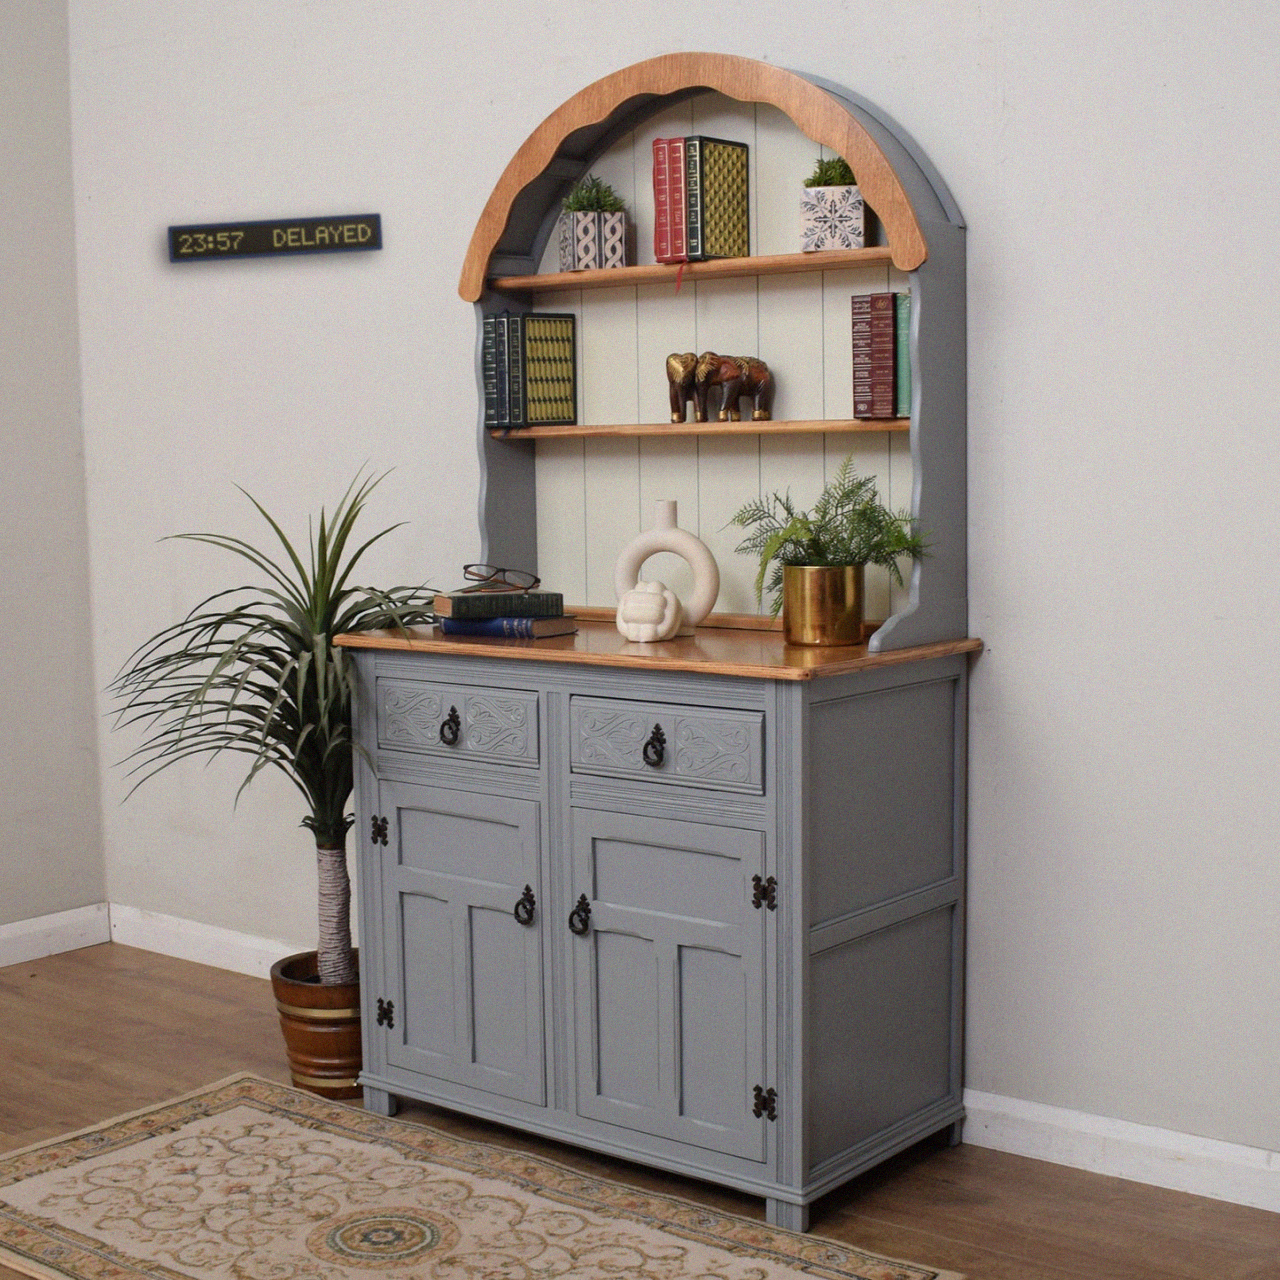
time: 23:57
